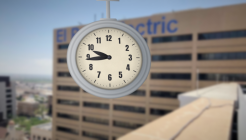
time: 9:44
